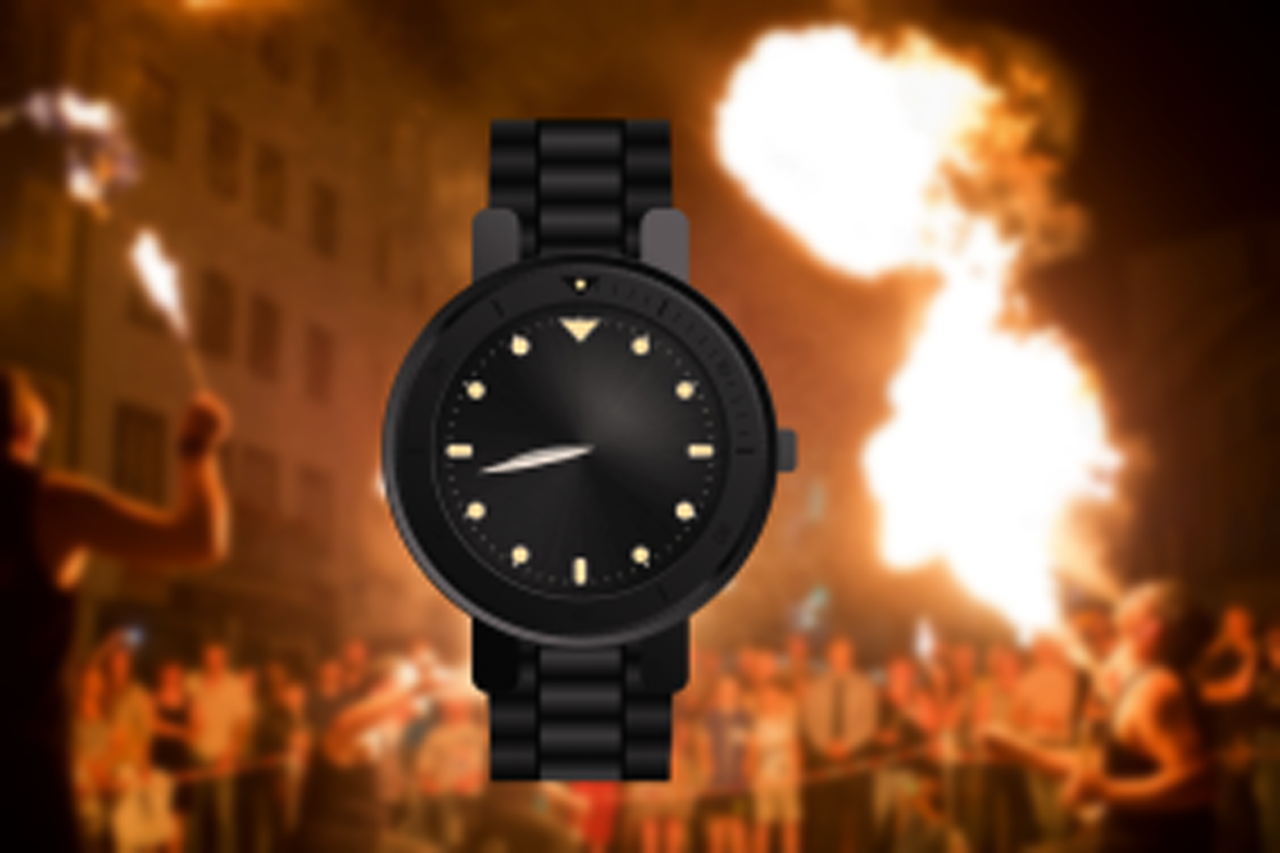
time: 8:43
